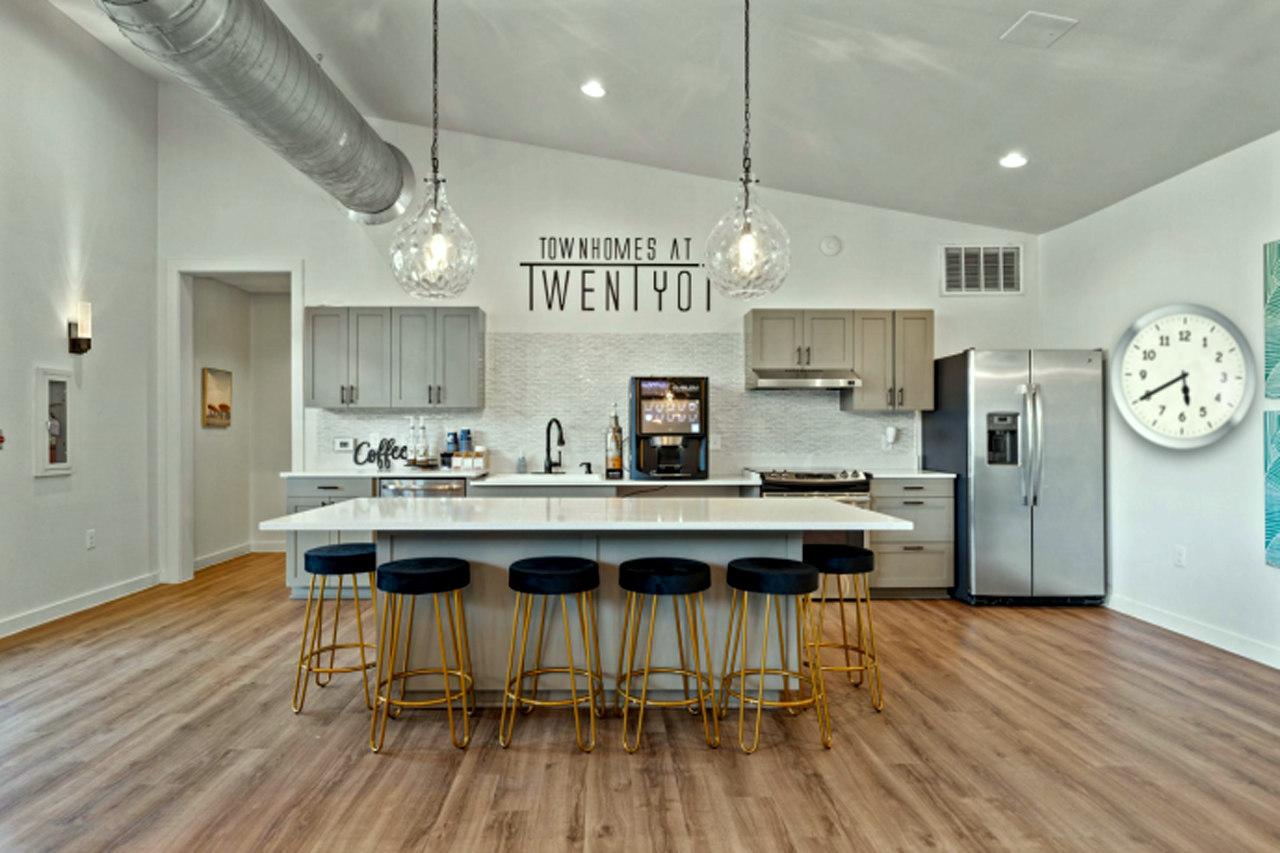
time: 5:40
